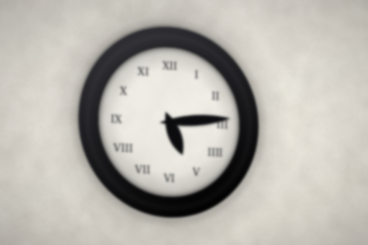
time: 5:14
